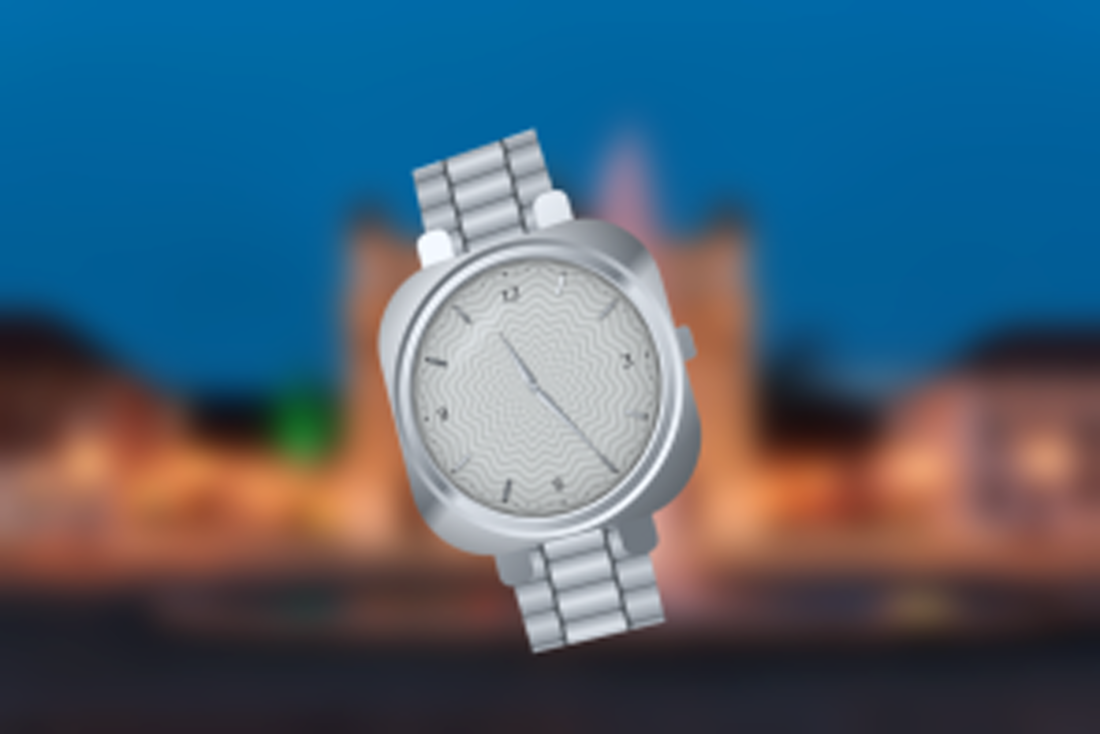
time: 11:25
